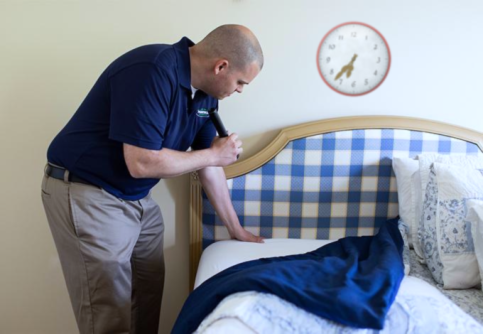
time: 6:37
